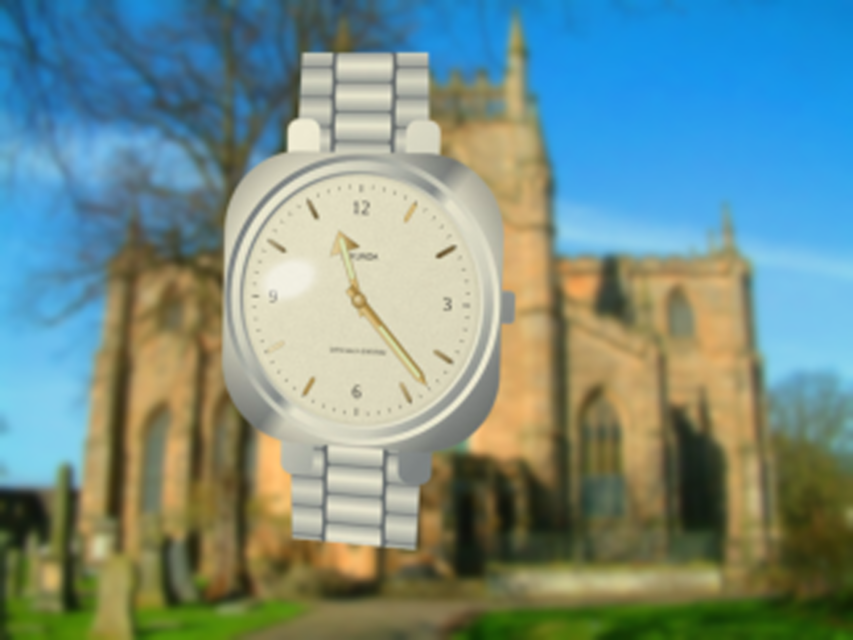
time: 11:23
